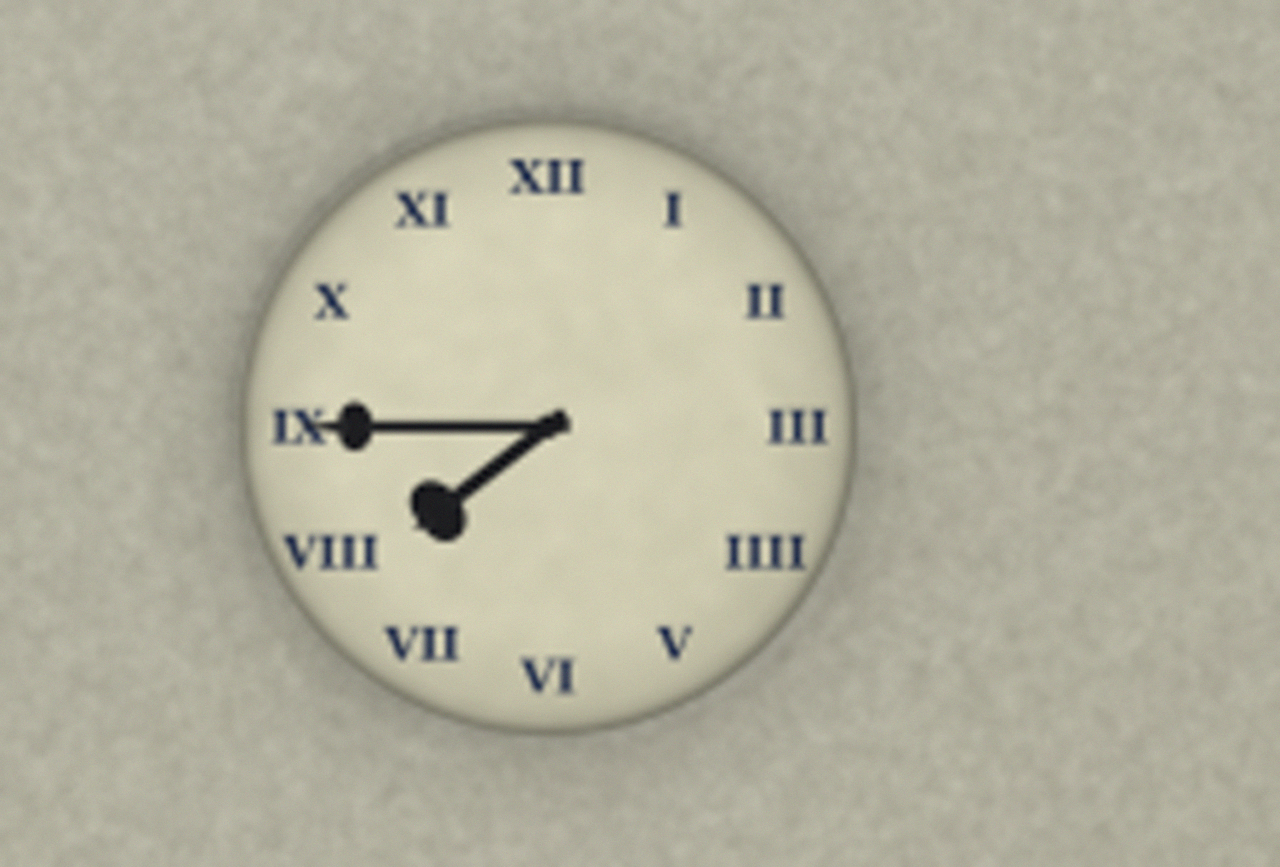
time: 7:45
